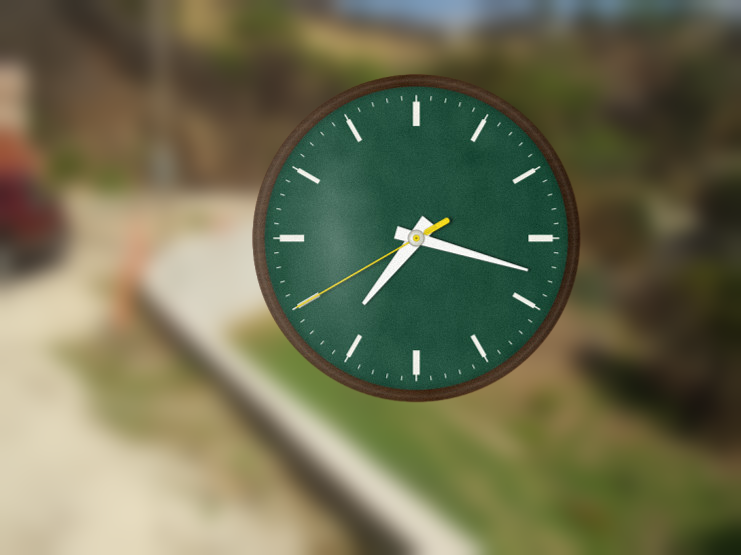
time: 7:17:40
